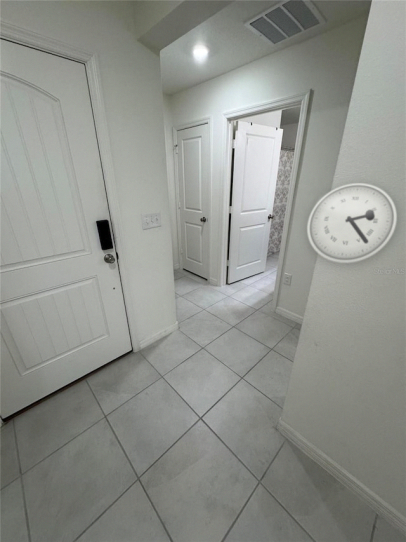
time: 2:23
